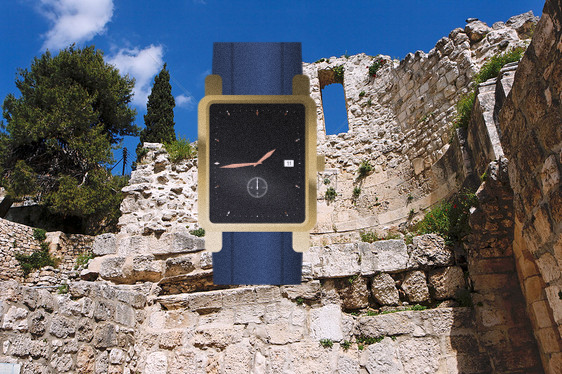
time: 1:44
